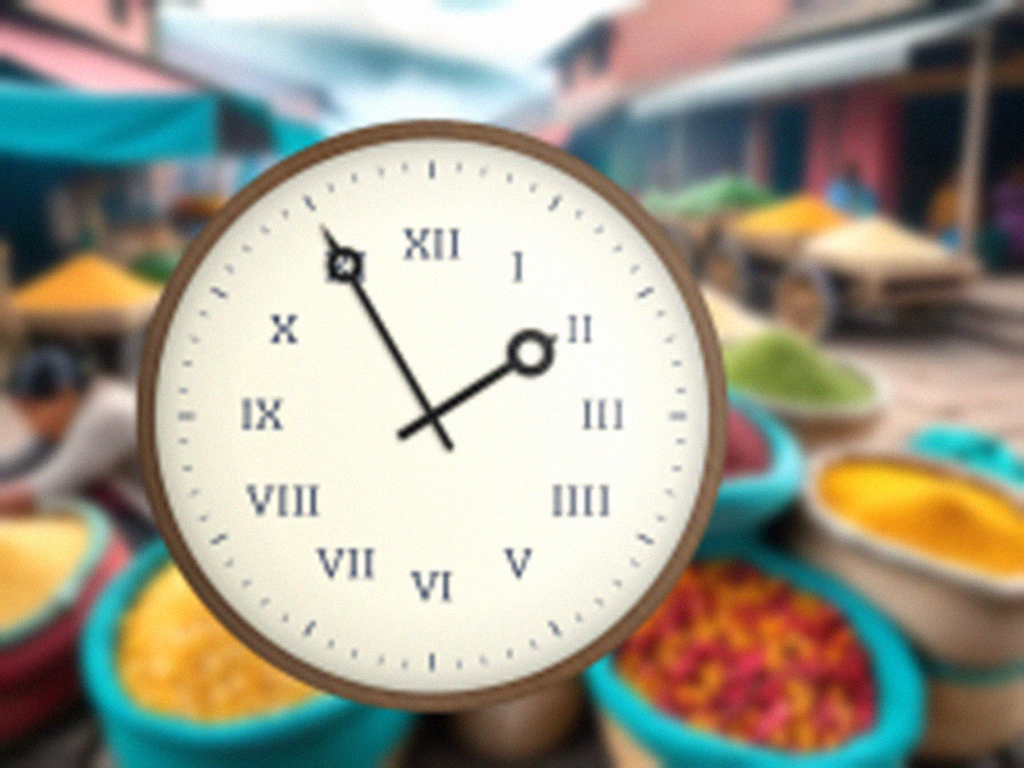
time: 1:55
